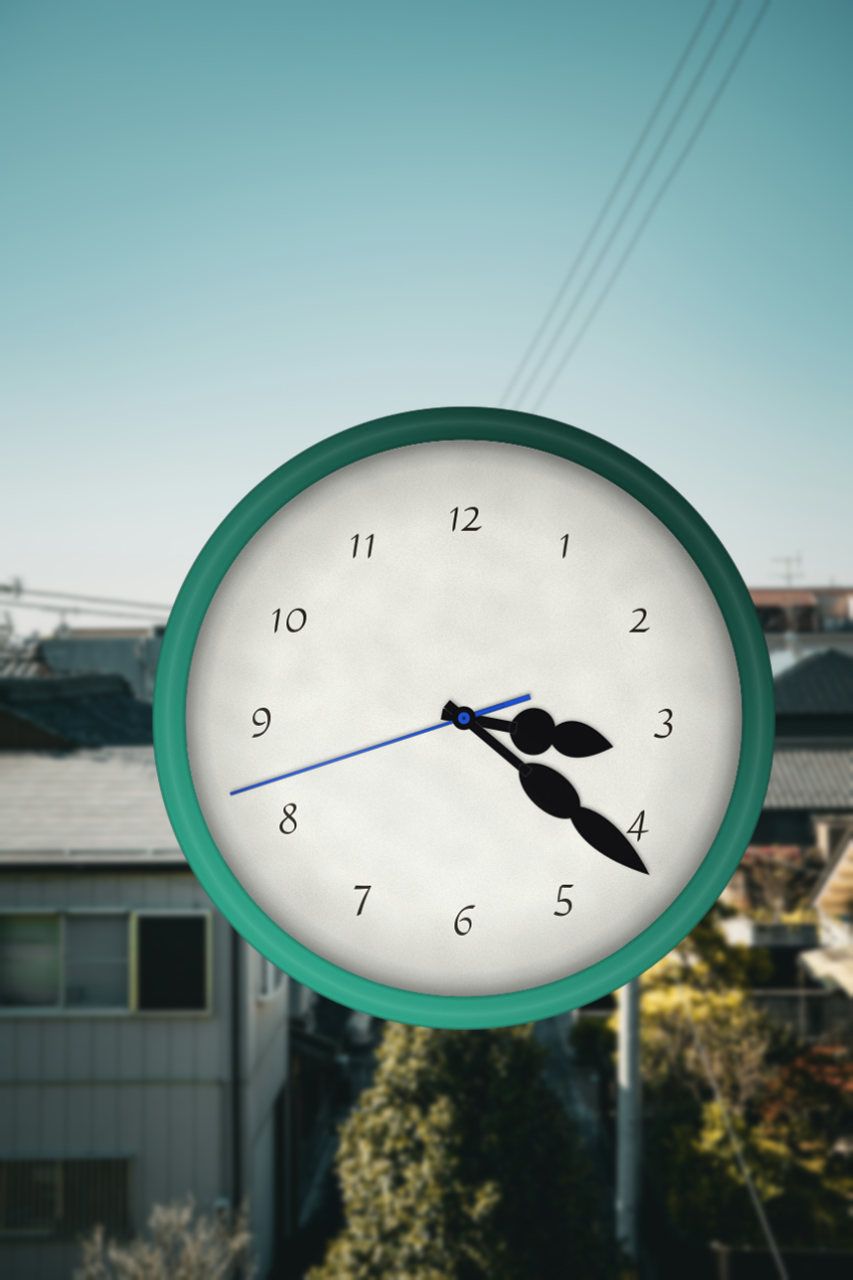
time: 3:21:42
